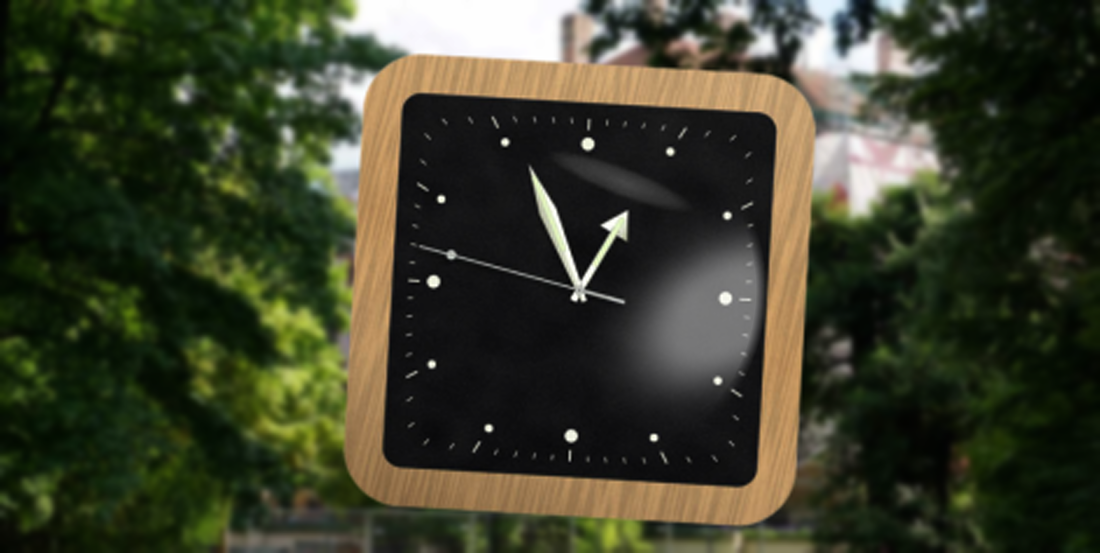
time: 12:55:47
